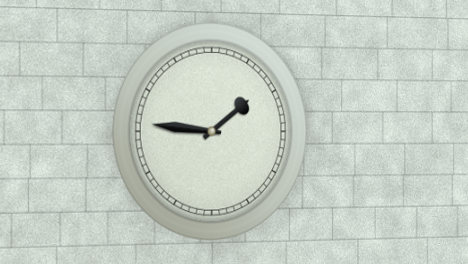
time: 1:46
